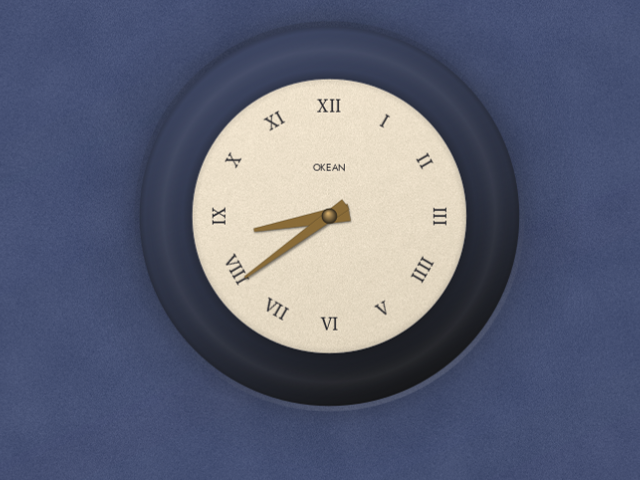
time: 8:39
